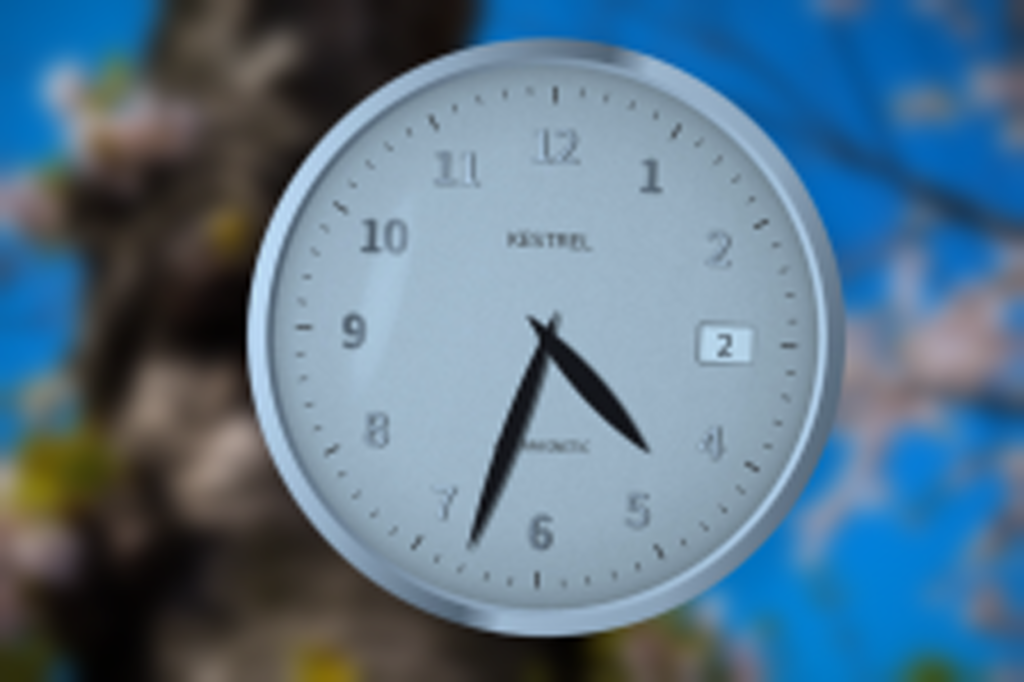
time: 4:33
